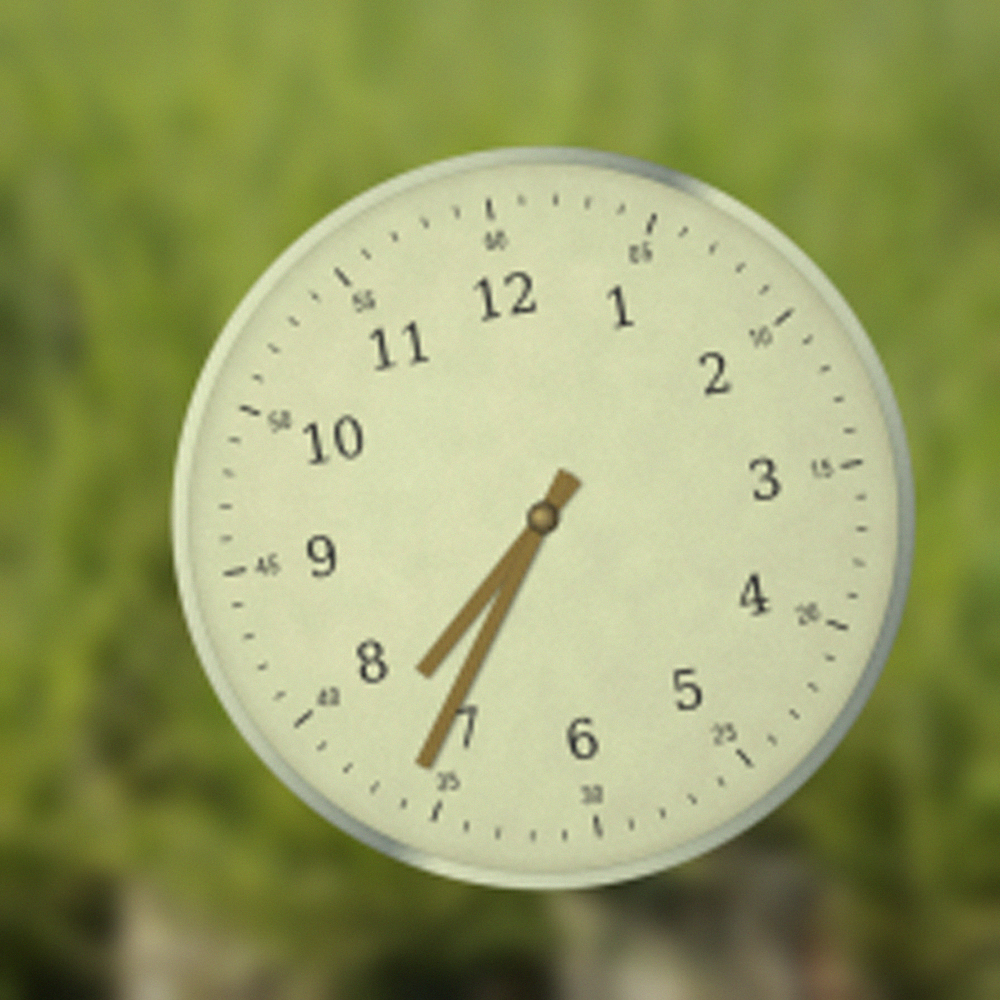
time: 7:36
